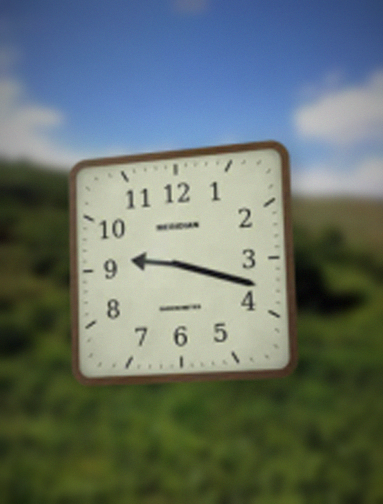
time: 9:18
